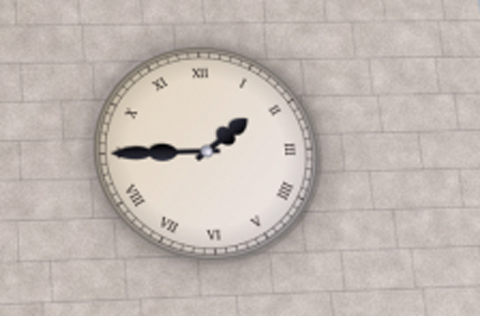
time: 1:45
